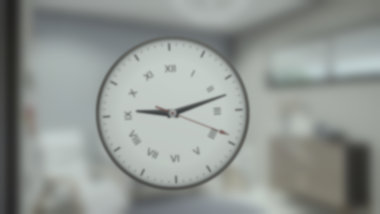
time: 9:12:19
